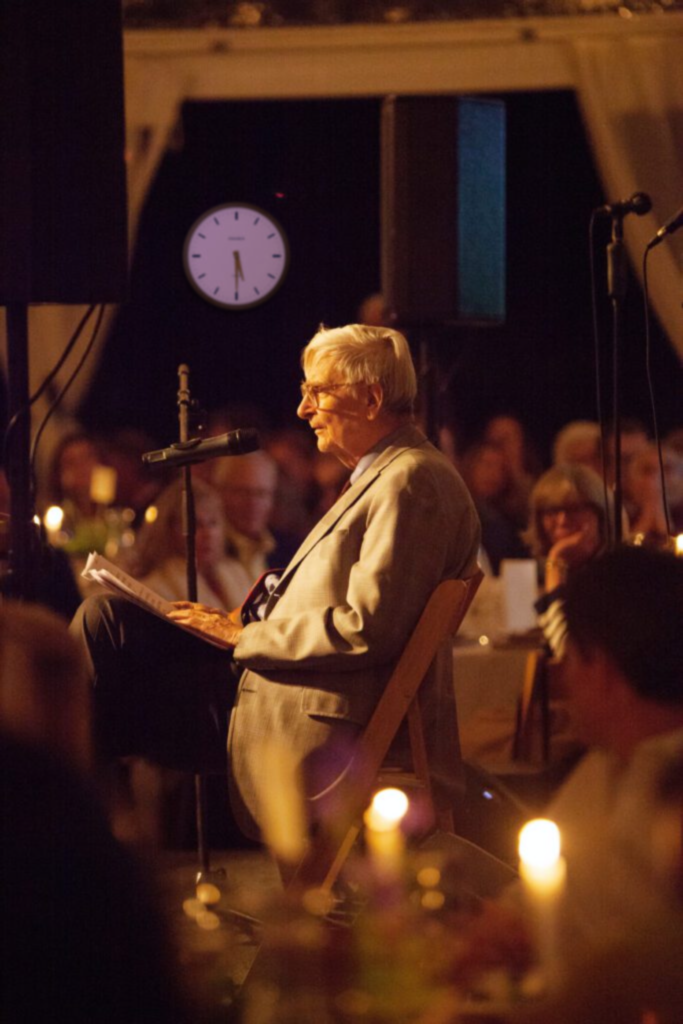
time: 5:30
